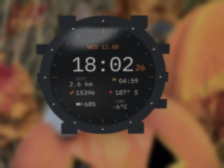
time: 18:02
